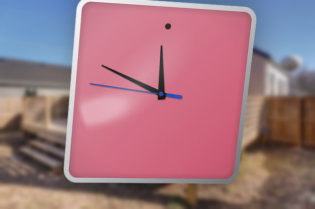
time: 11:48:46
